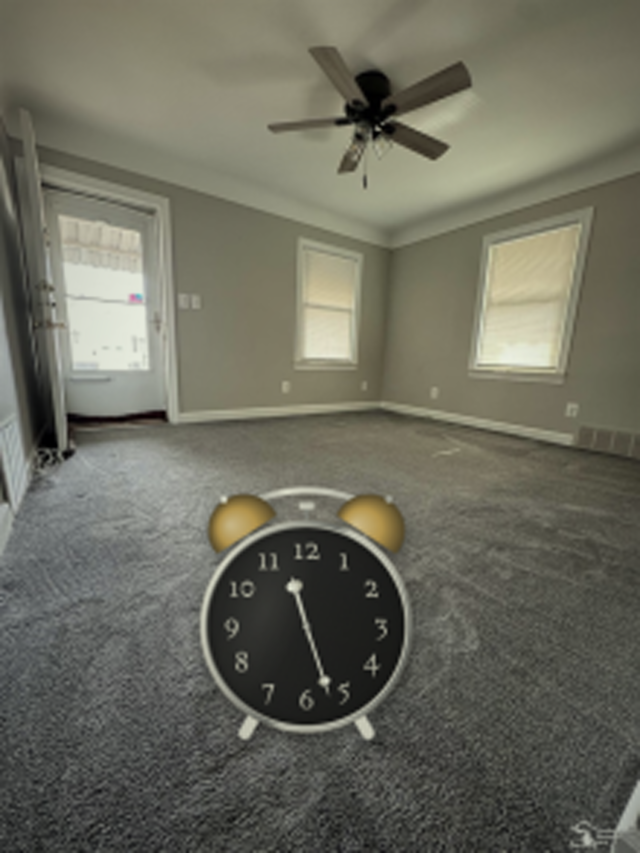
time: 11:27
